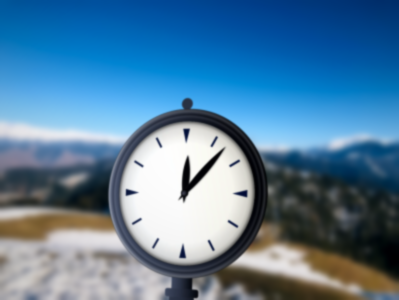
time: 12:07
